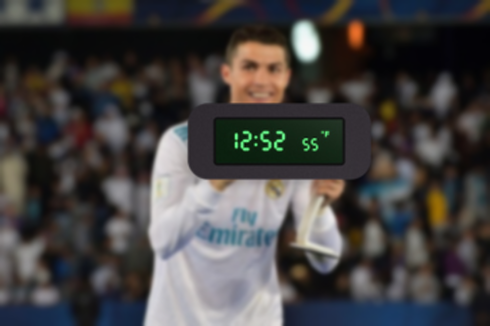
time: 12:52
